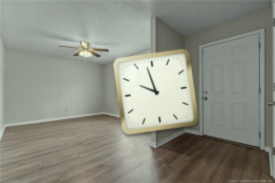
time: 9:58
